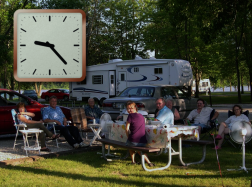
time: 9:23
